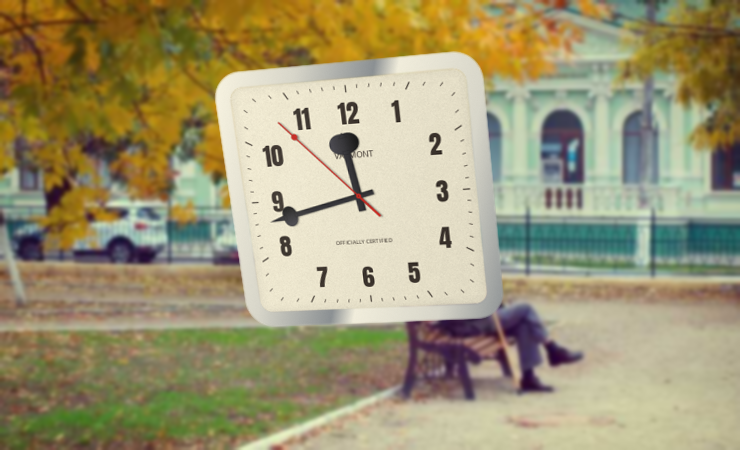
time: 11:42:53
